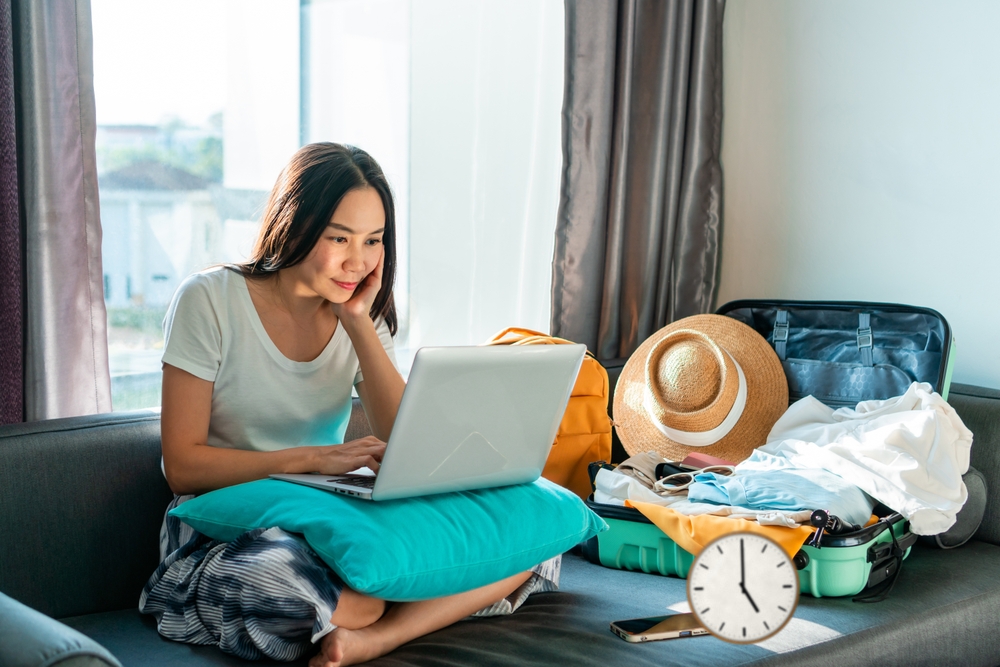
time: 5:00
